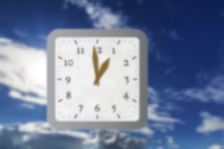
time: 12:59
